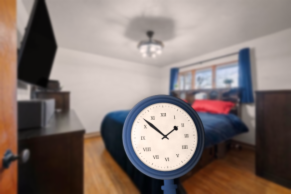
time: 1:52
